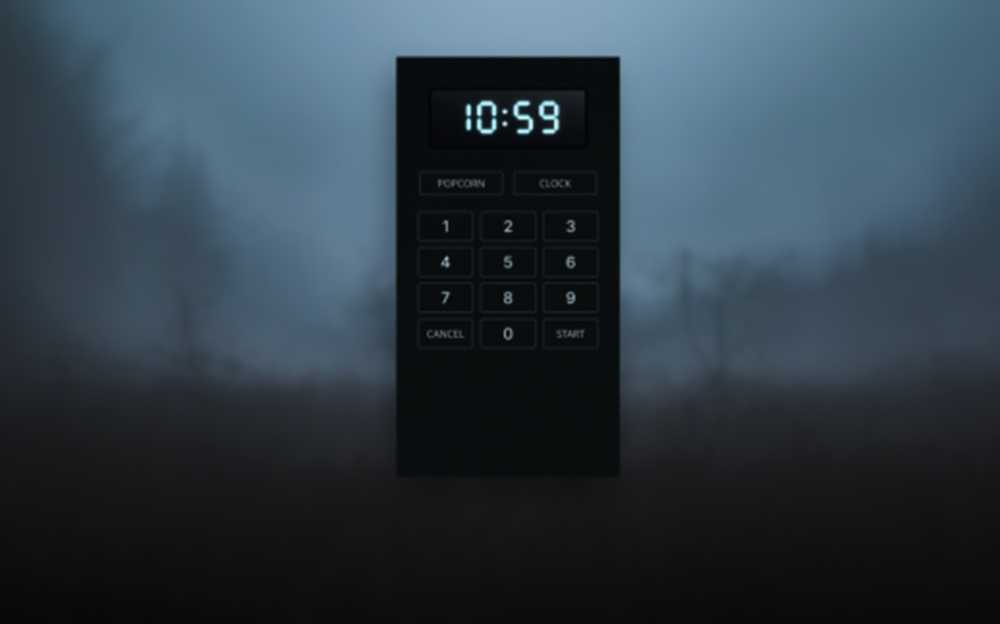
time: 10:59
